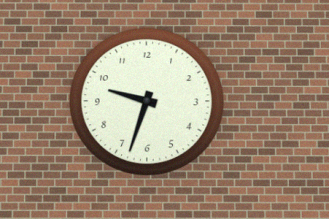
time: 9:33
